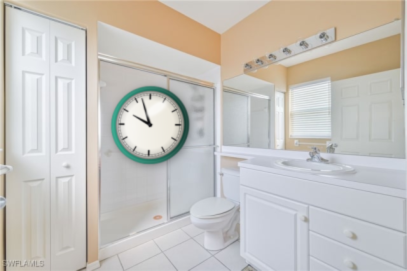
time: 9:57
